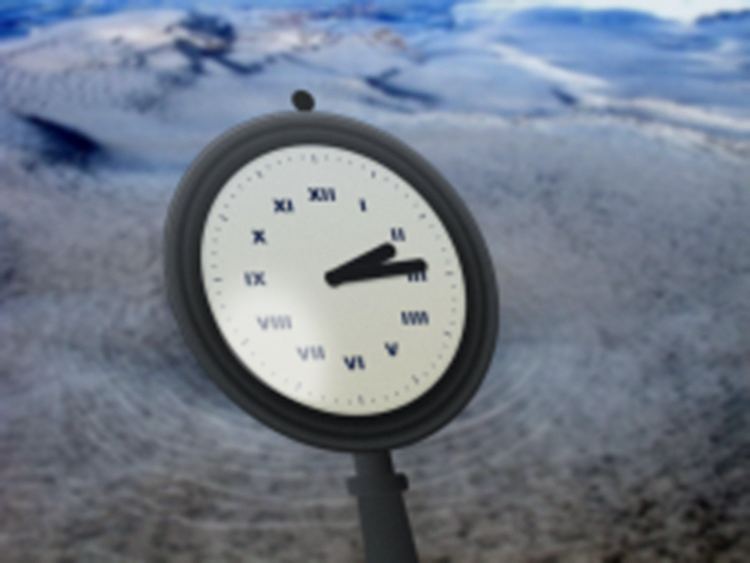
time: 2:14
